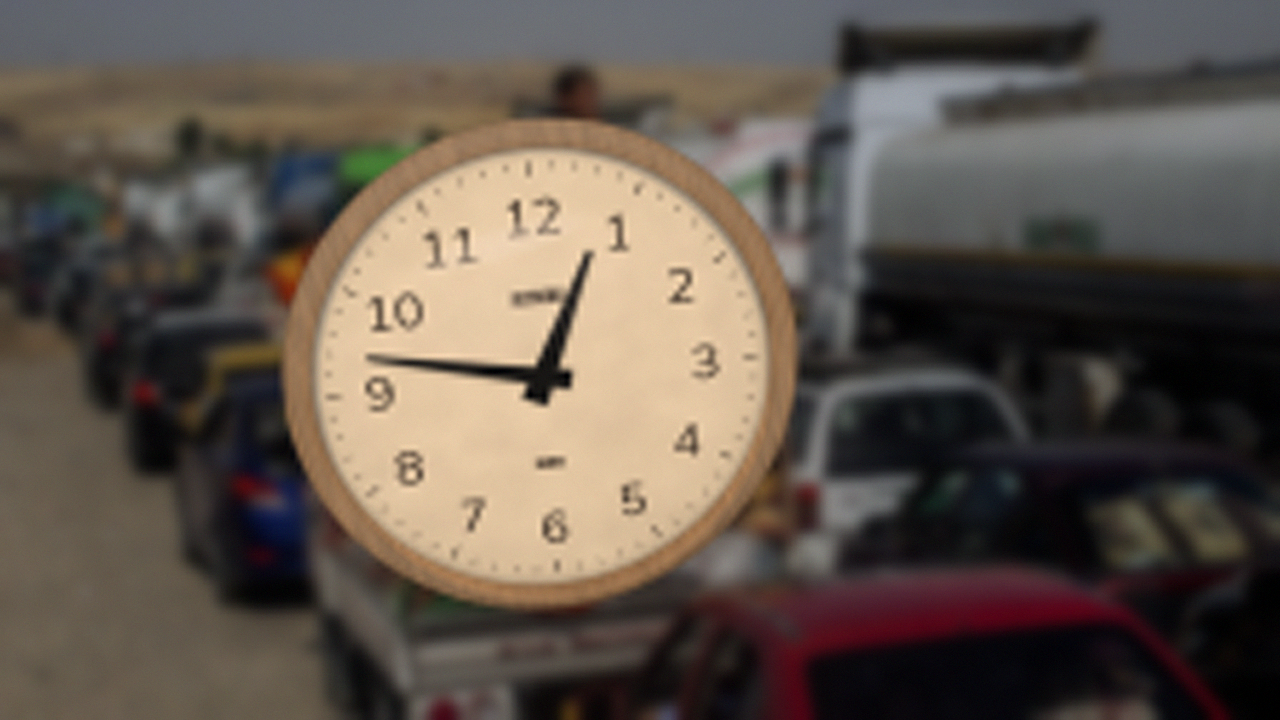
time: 12:47
